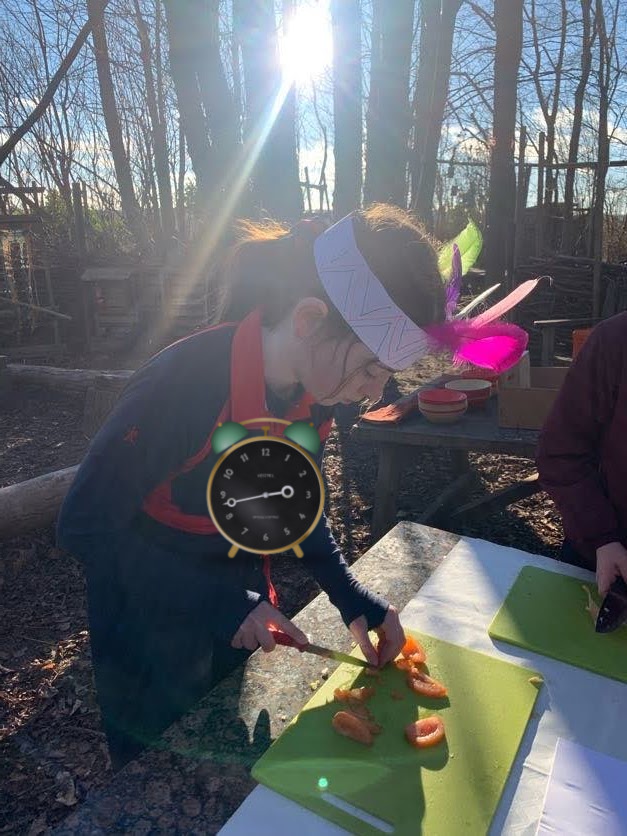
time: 2:43
